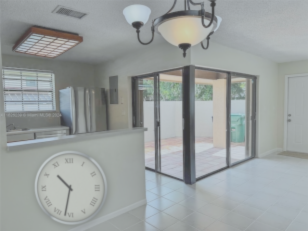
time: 10:32
